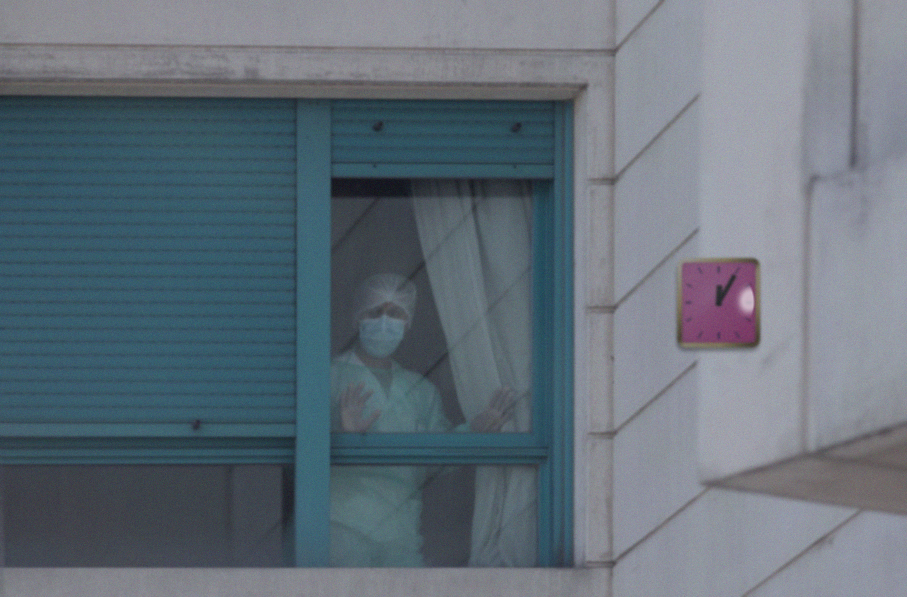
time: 12:05
